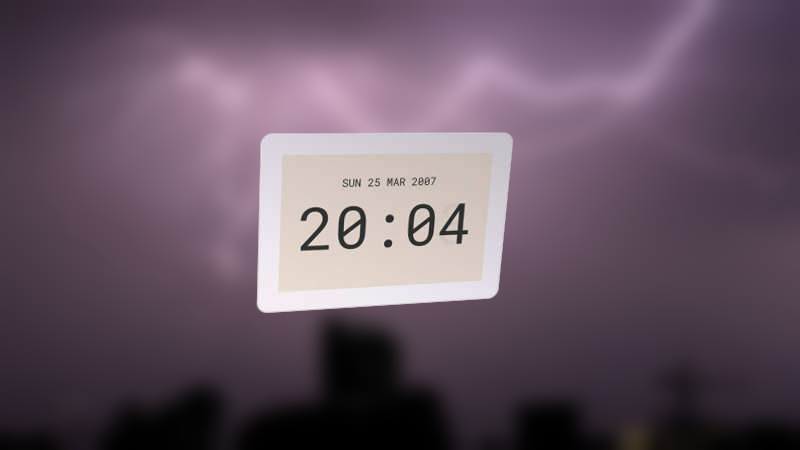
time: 20:04
